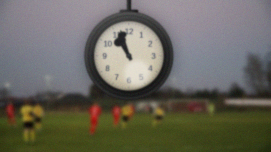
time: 10:57
